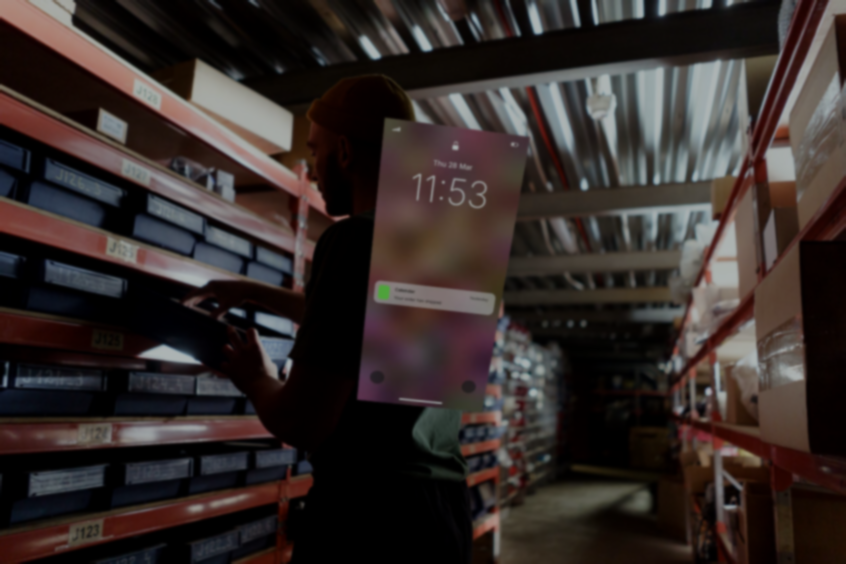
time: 11:53
